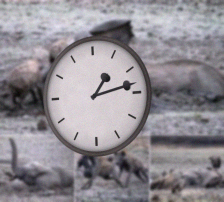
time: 1:13
